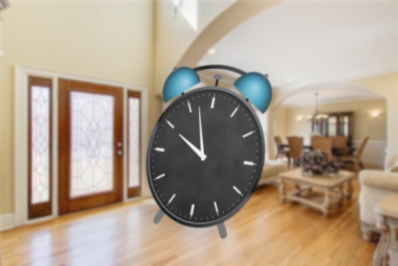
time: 9:57
